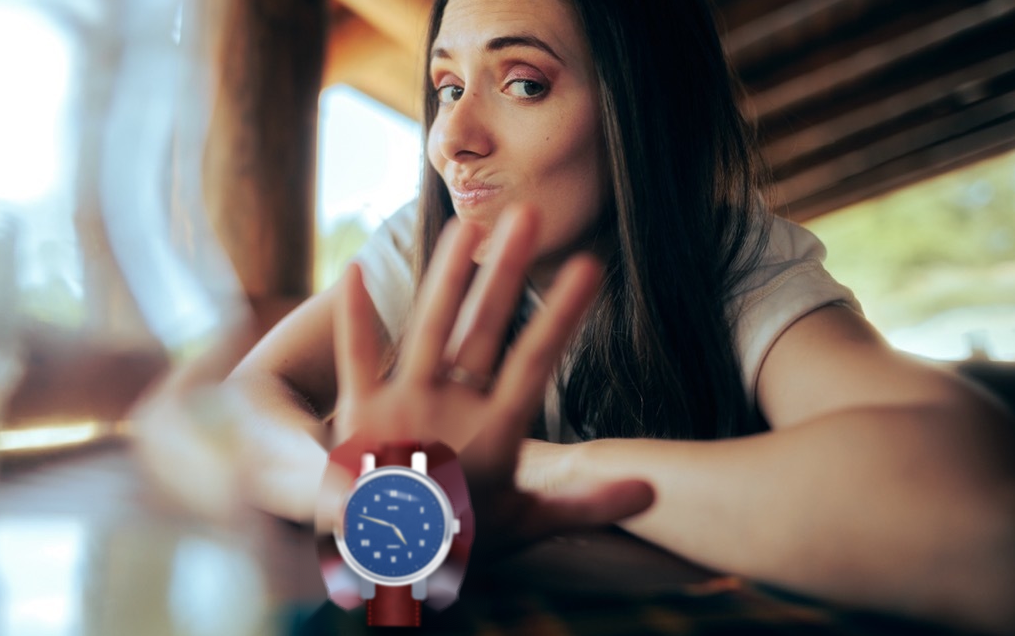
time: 4:48
